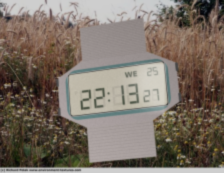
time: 22:13:27
